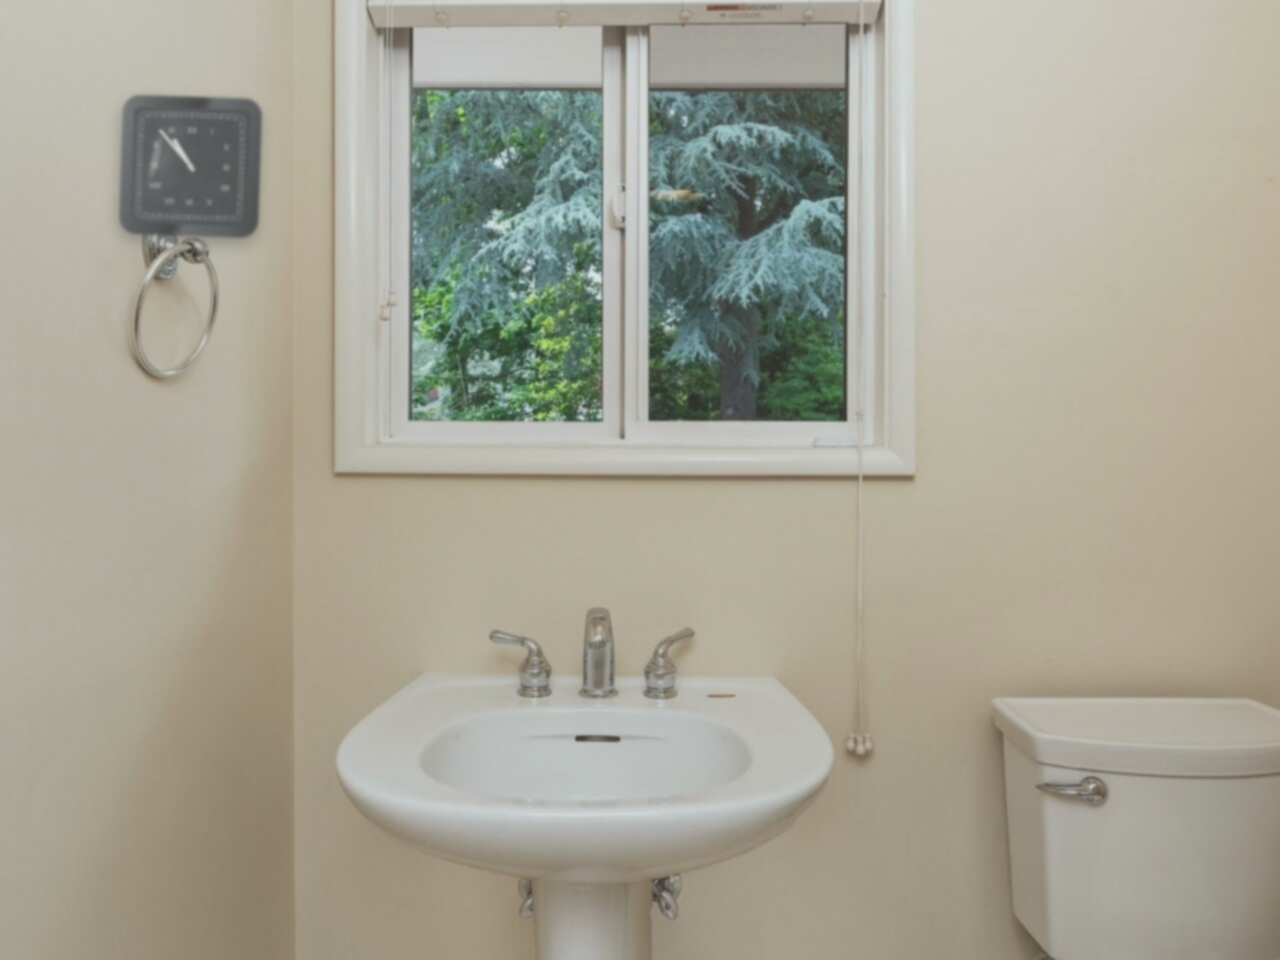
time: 10:53
